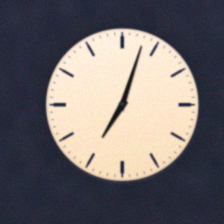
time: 7:03
